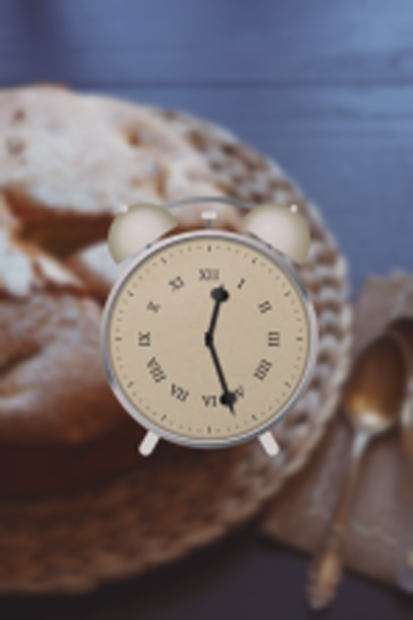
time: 12:27
